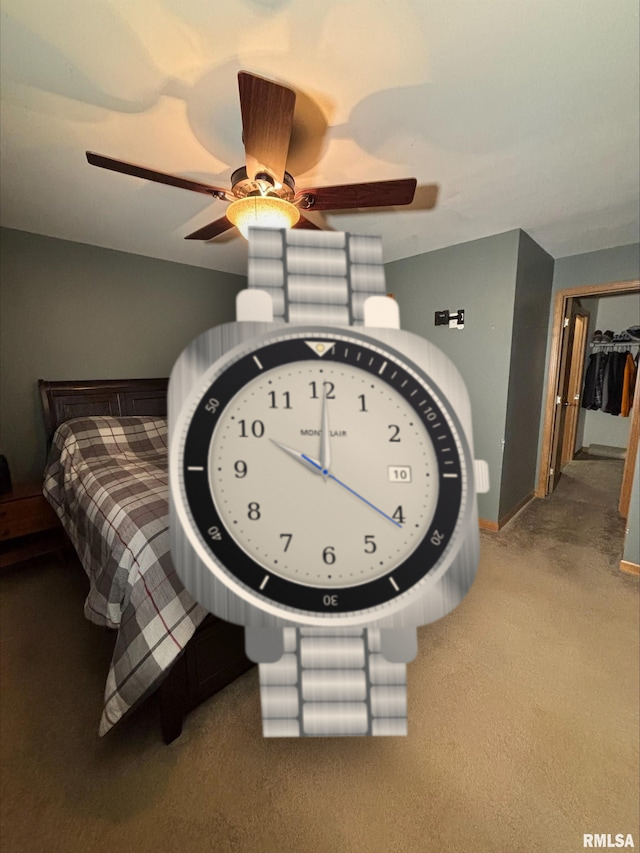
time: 10:00:21
